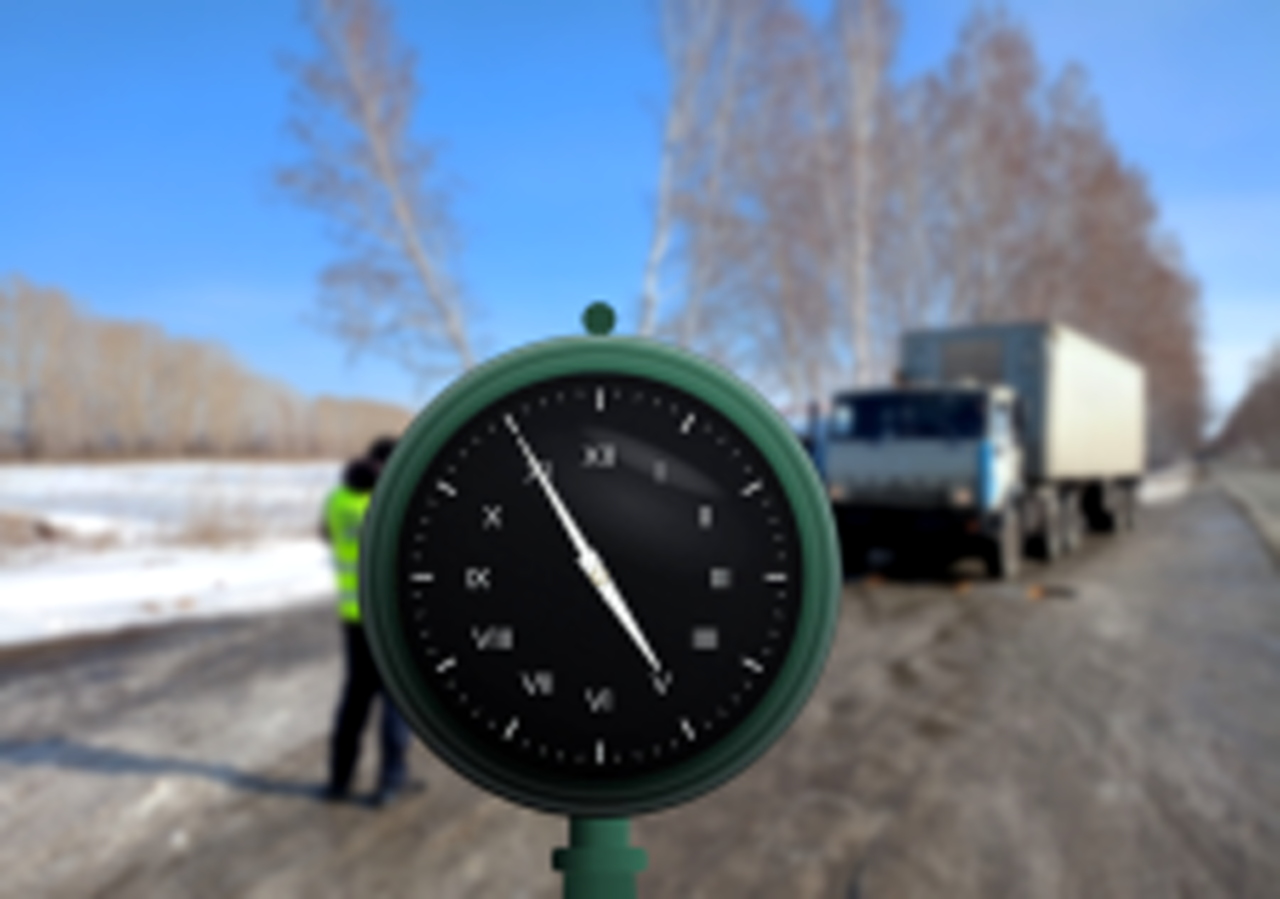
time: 4:55
